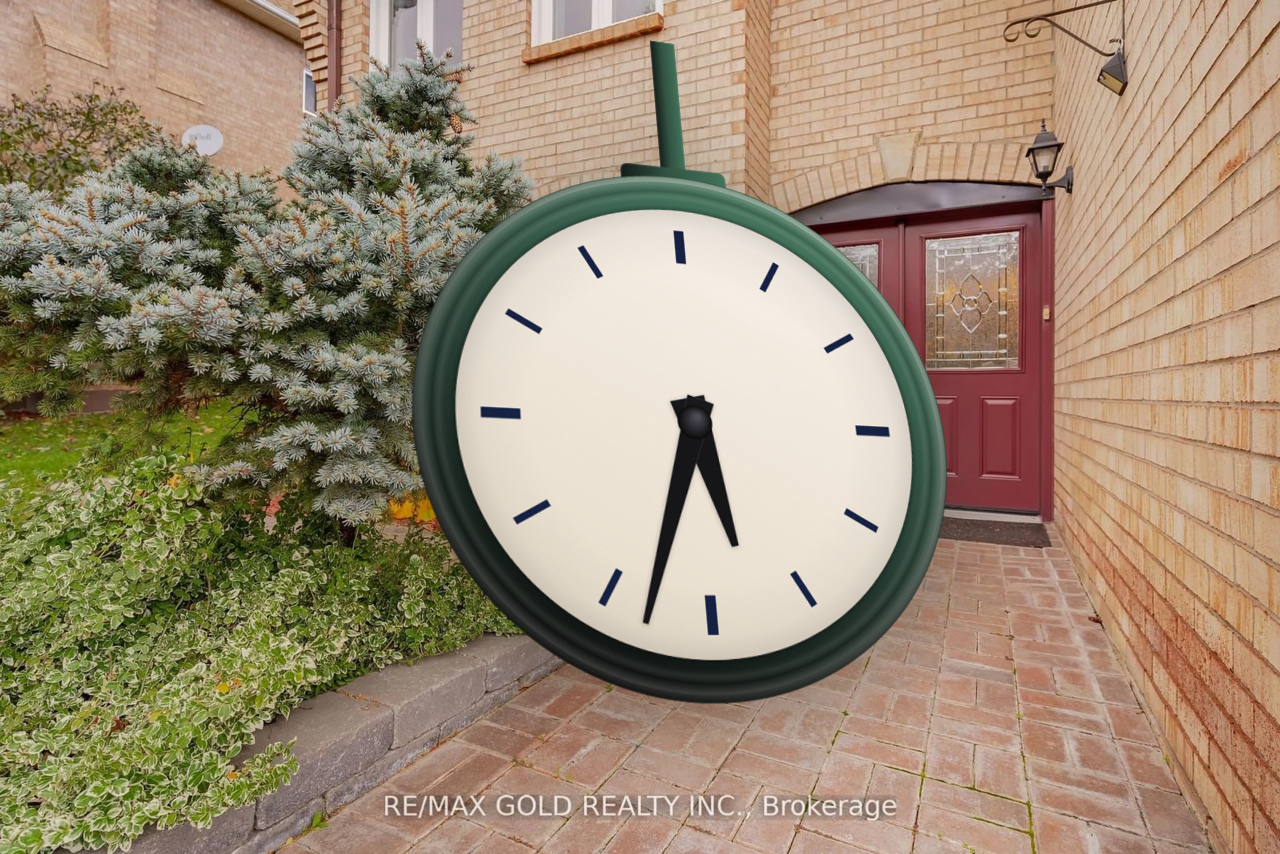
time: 5:33
